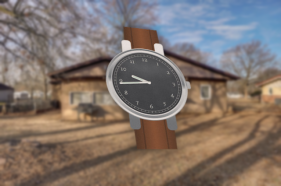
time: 9:44
